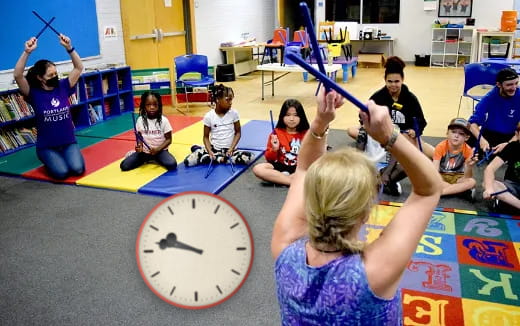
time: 9:47
